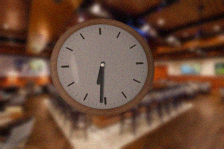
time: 6:31
